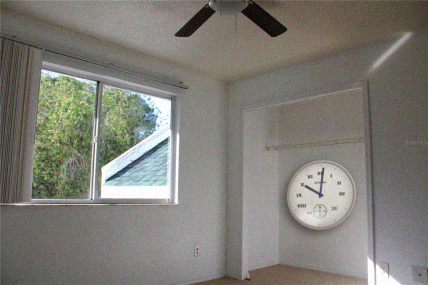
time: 10:01
